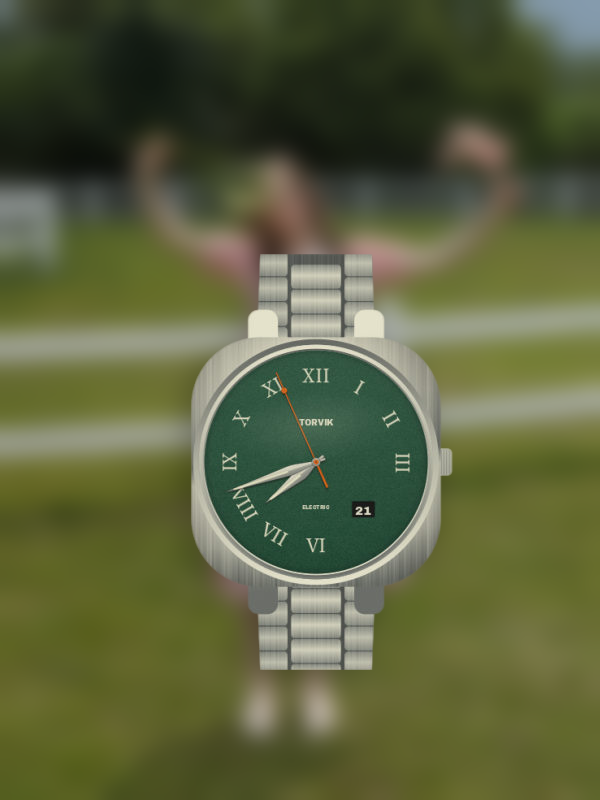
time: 7:41:56
